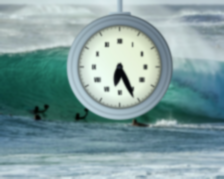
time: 6:26
